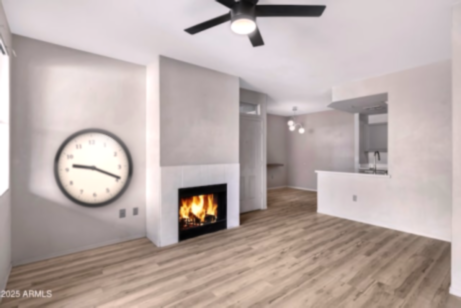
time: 9:19
